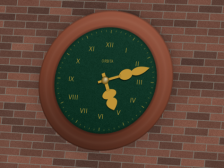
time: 5:12
